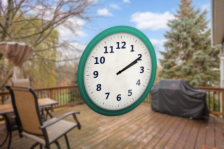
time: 2:10
